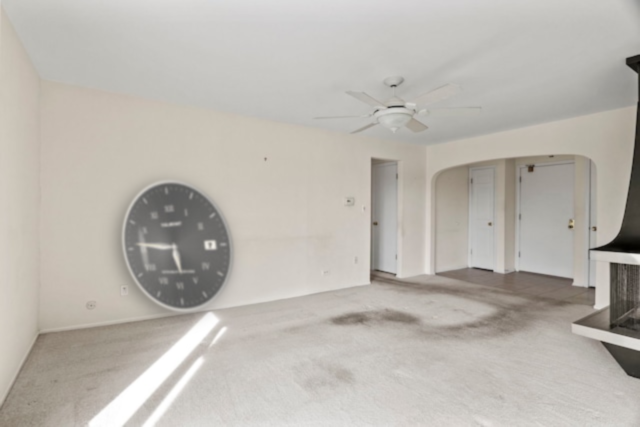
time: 5:46
